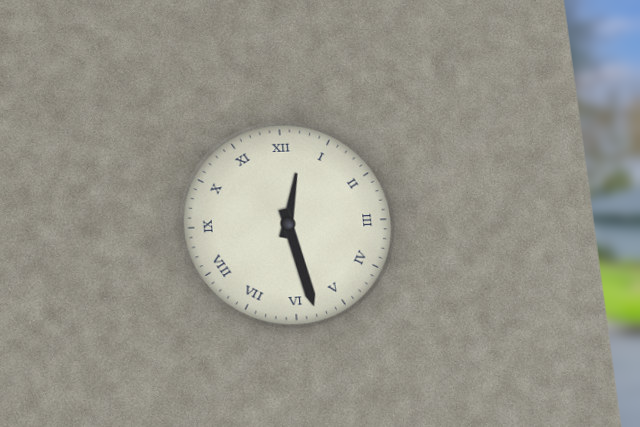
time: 12:28
